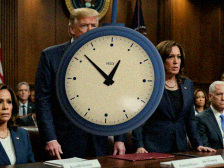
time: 12:52
